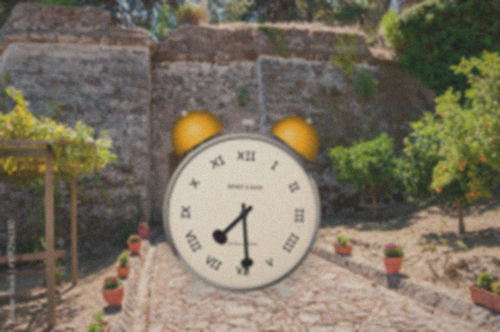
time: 7:29
